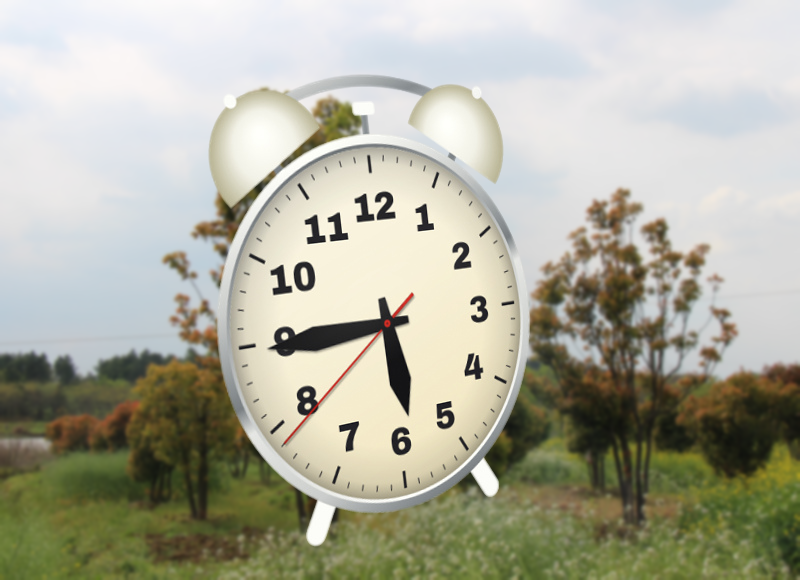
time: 5:44:39
